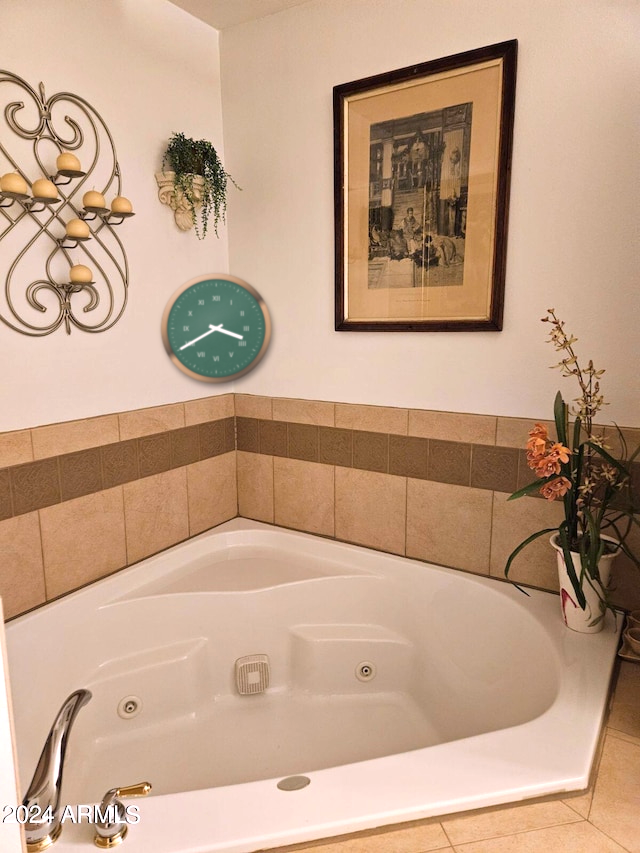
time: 3:40
